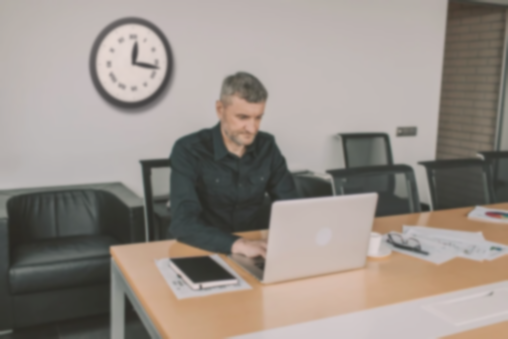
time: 12:17
